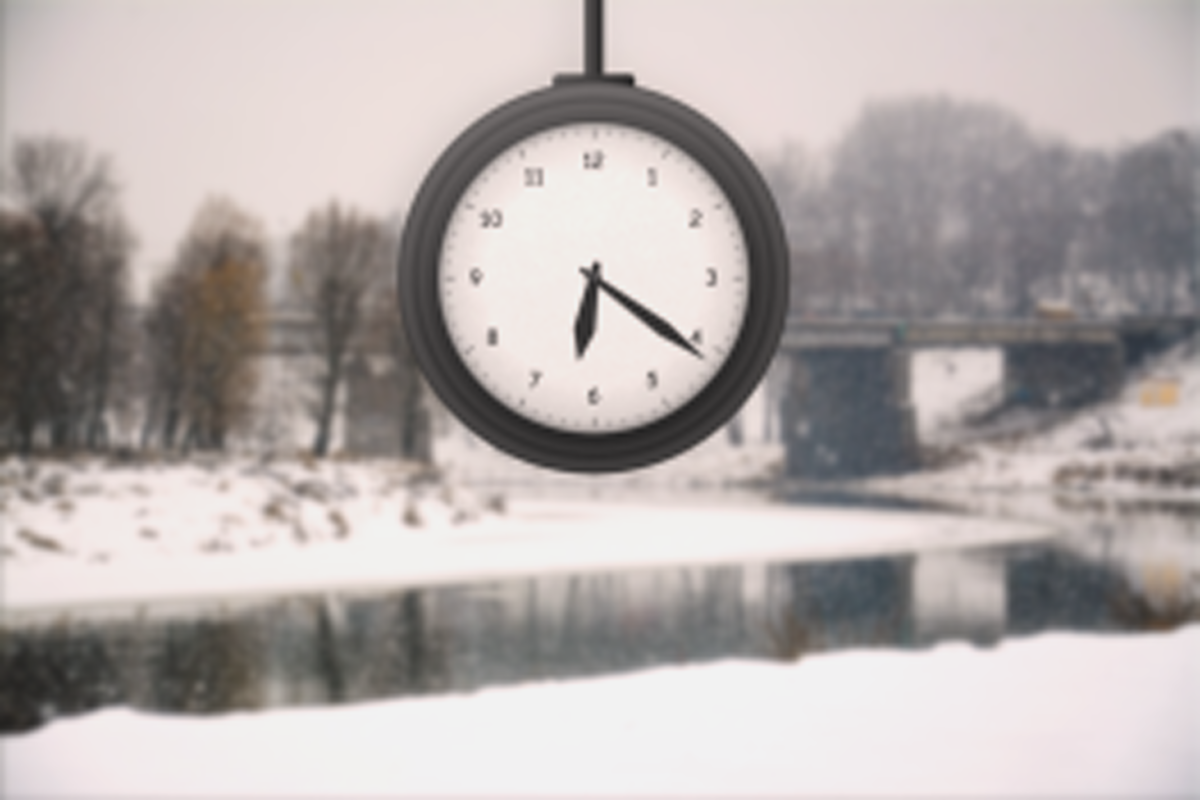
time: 6:21
